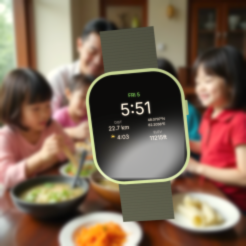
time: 5:51
